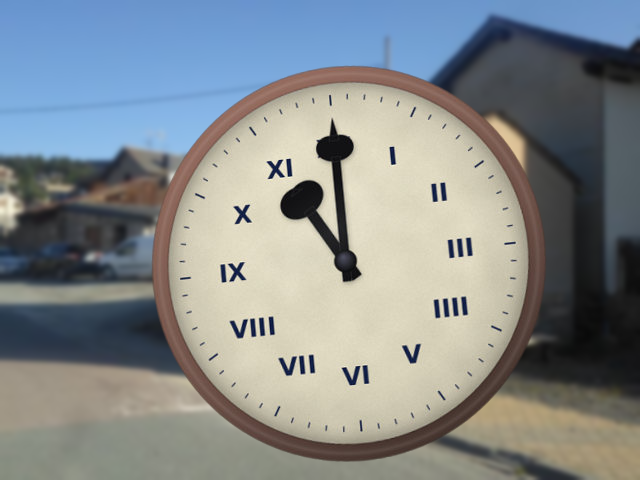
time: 11:00
